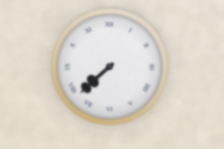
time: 7:38
